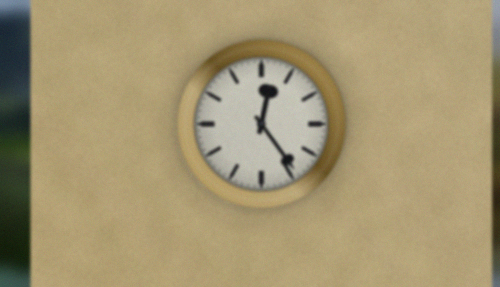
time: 12:24
